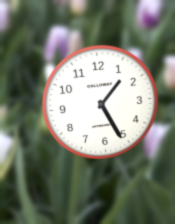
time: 1:26
